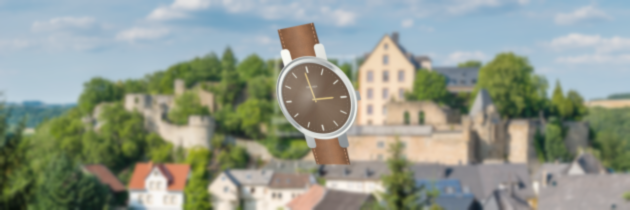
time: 2:59
